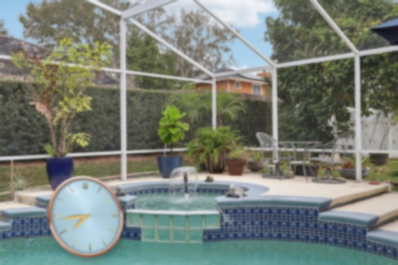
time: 7:44
